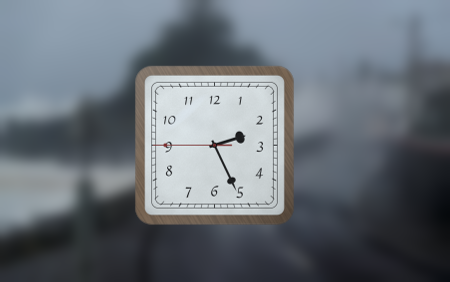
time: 2:25:45
